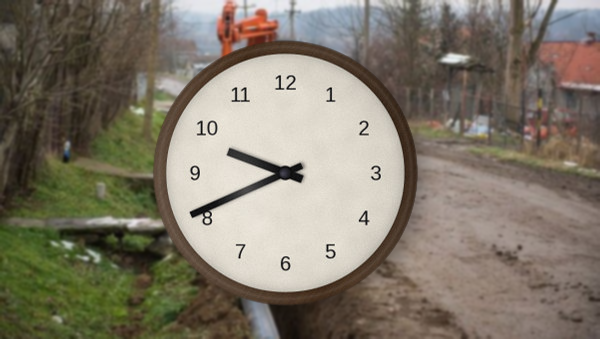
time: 9:41
